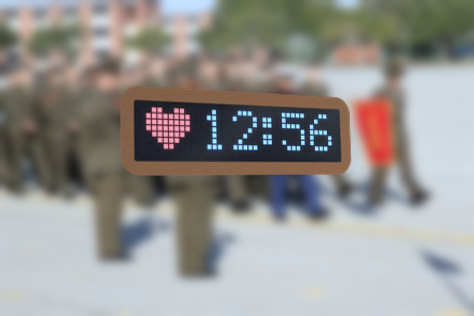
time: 12:56
